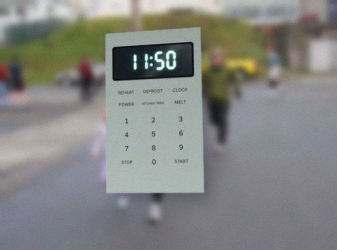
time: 11:50
